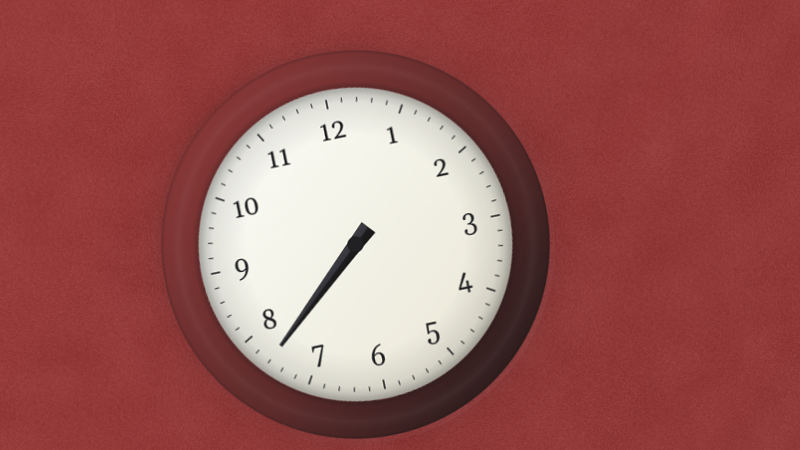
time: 7:38
